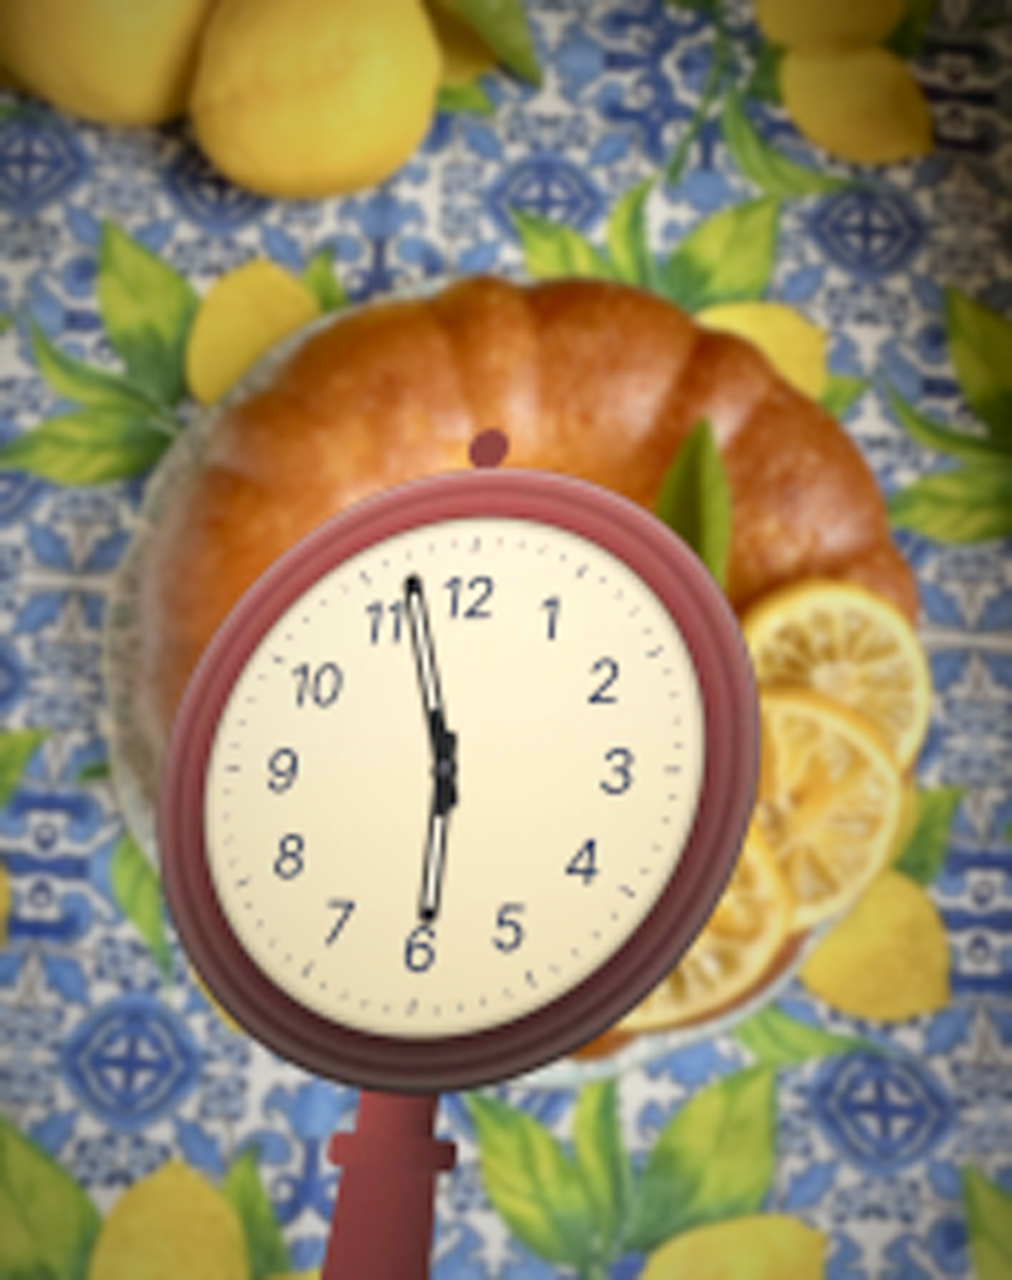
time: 5:57
